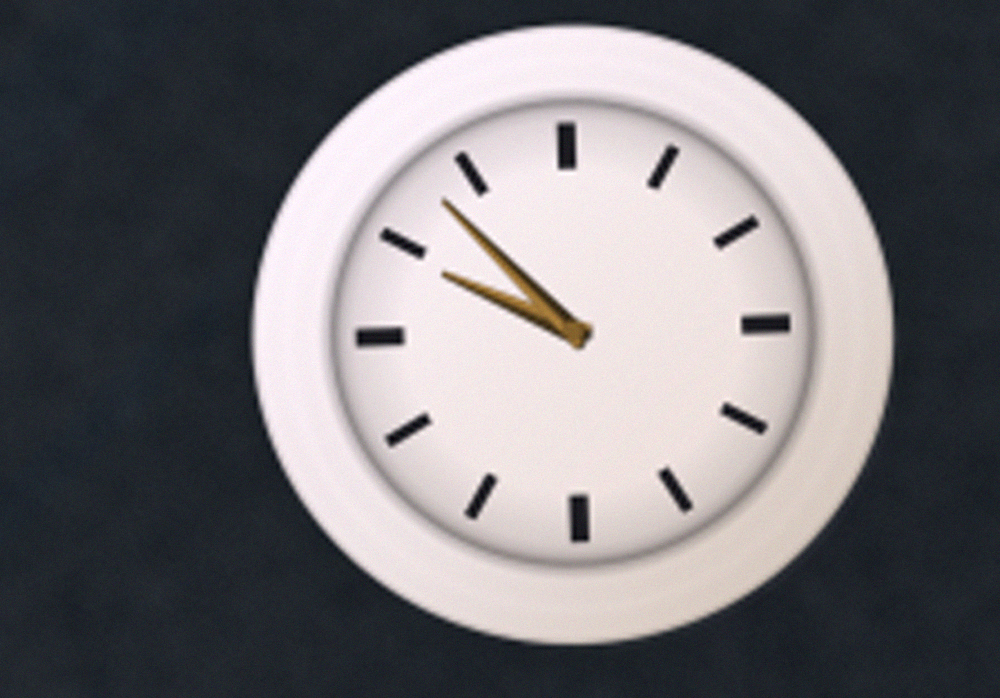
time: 9:53
